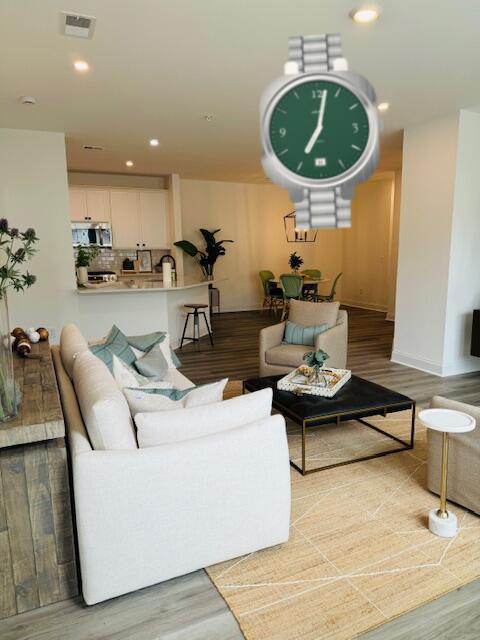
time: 7:02
